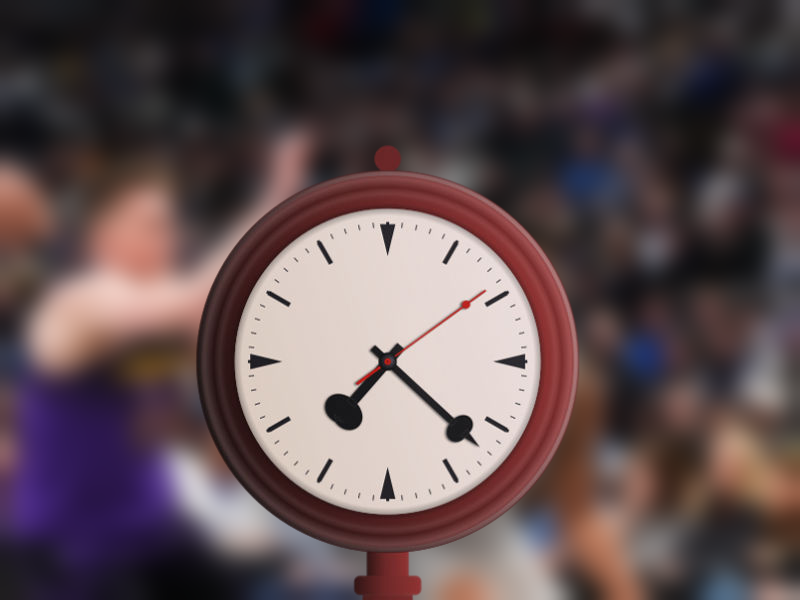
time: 7:22:09
